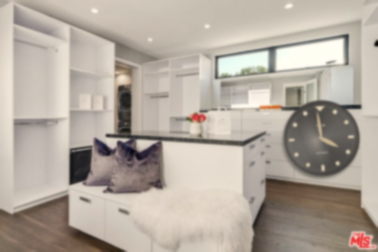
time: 3:59
